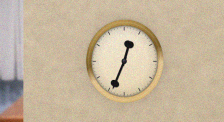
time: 12:34
